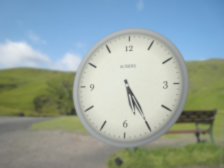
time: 5:25
